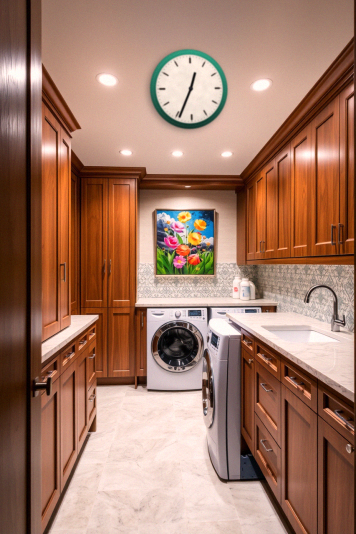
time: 12:34
